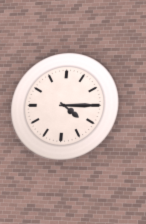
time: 4:15
